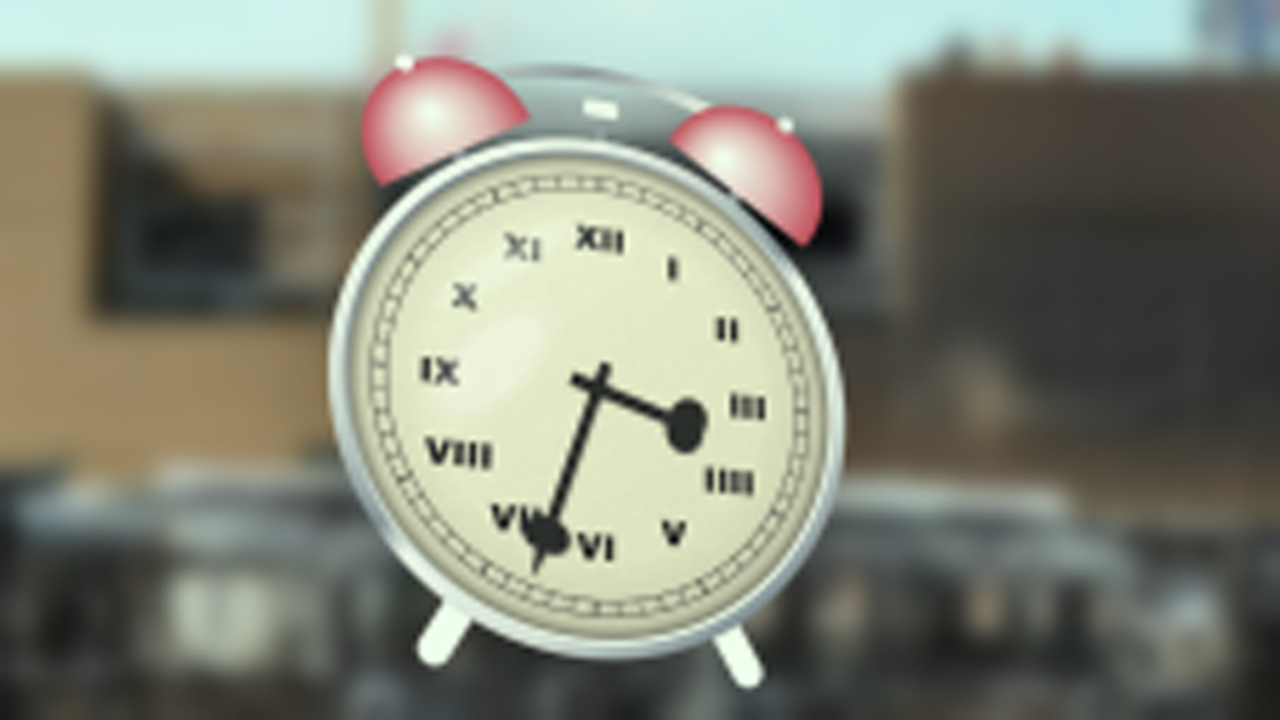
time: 3:33
